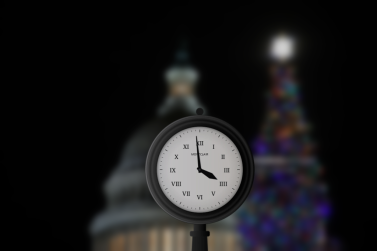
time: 3:59
